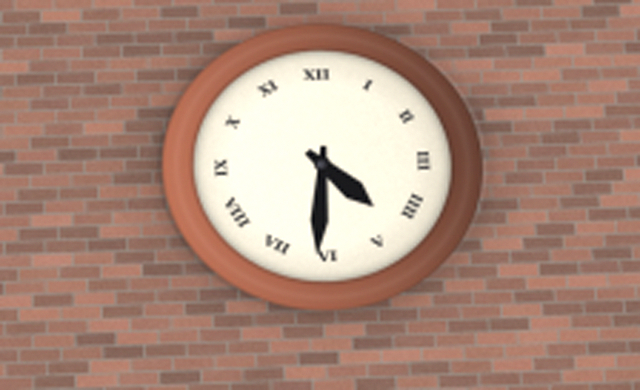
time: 4:31
